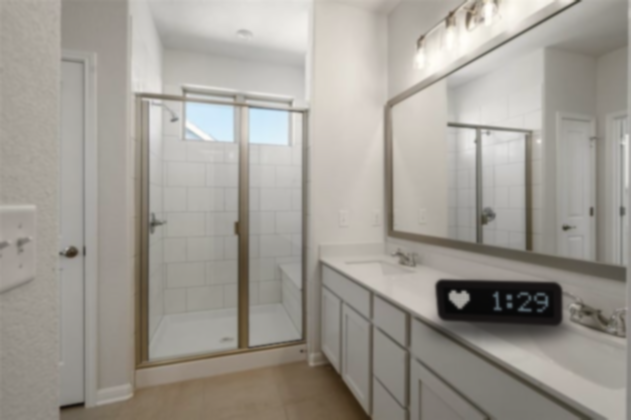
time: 1:29
